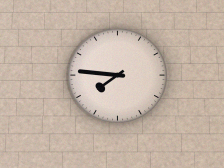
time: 7:46
